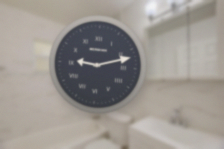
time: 9:12
